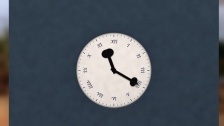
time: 11:20
